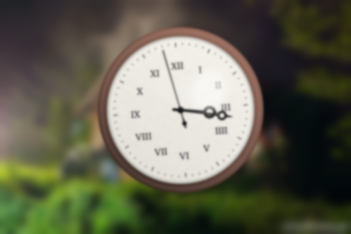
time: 3:16:58
